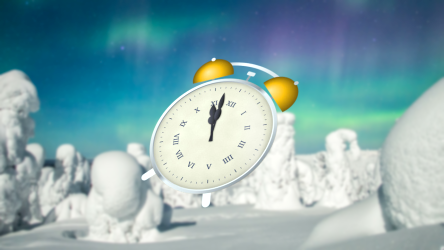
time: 10:57
